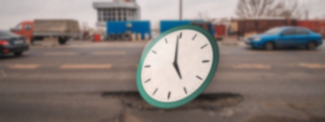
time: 4:59
